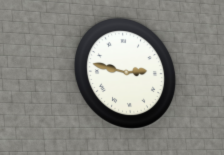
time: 2:47
